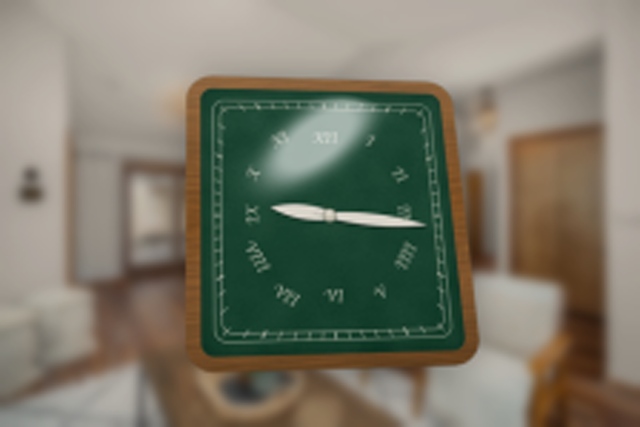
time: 9:16
